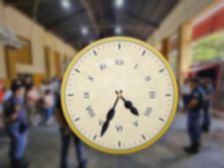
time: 4:34
